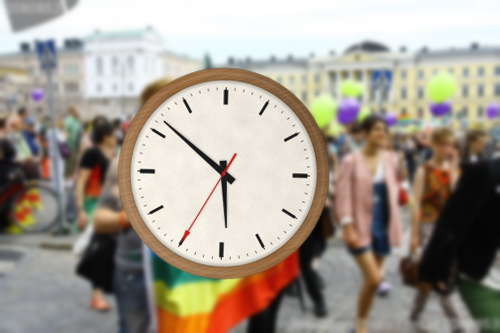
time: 5:51:35
